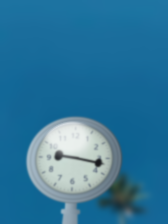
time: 9:17
